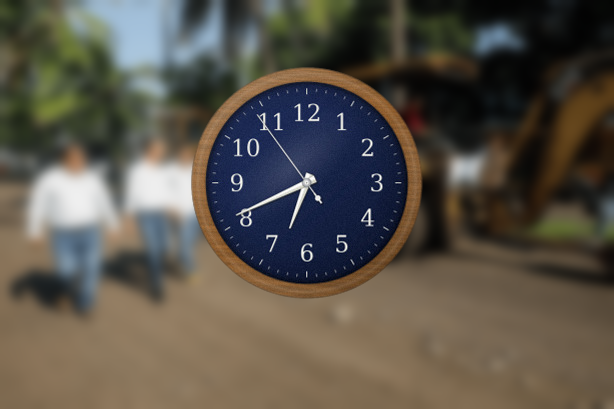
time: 6:40:54
